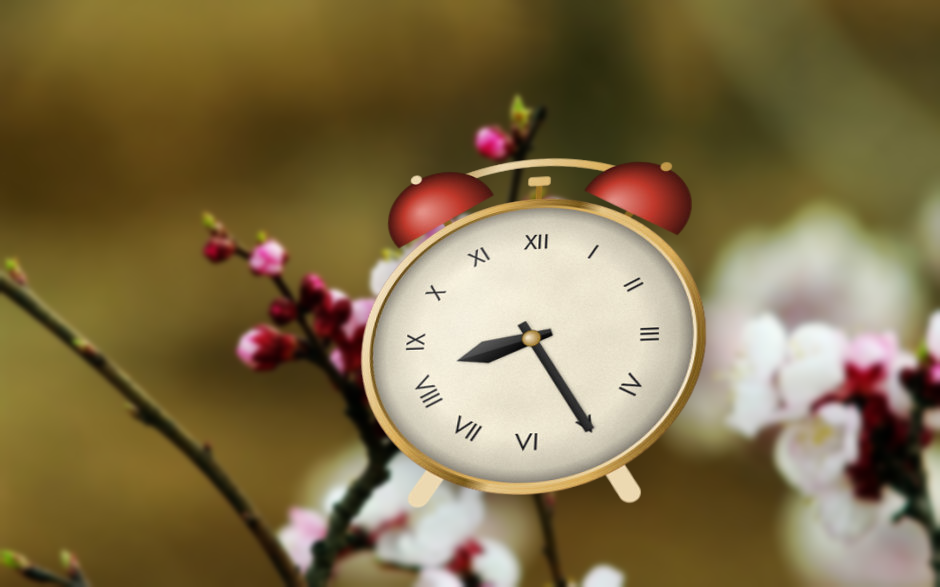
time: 8:25
